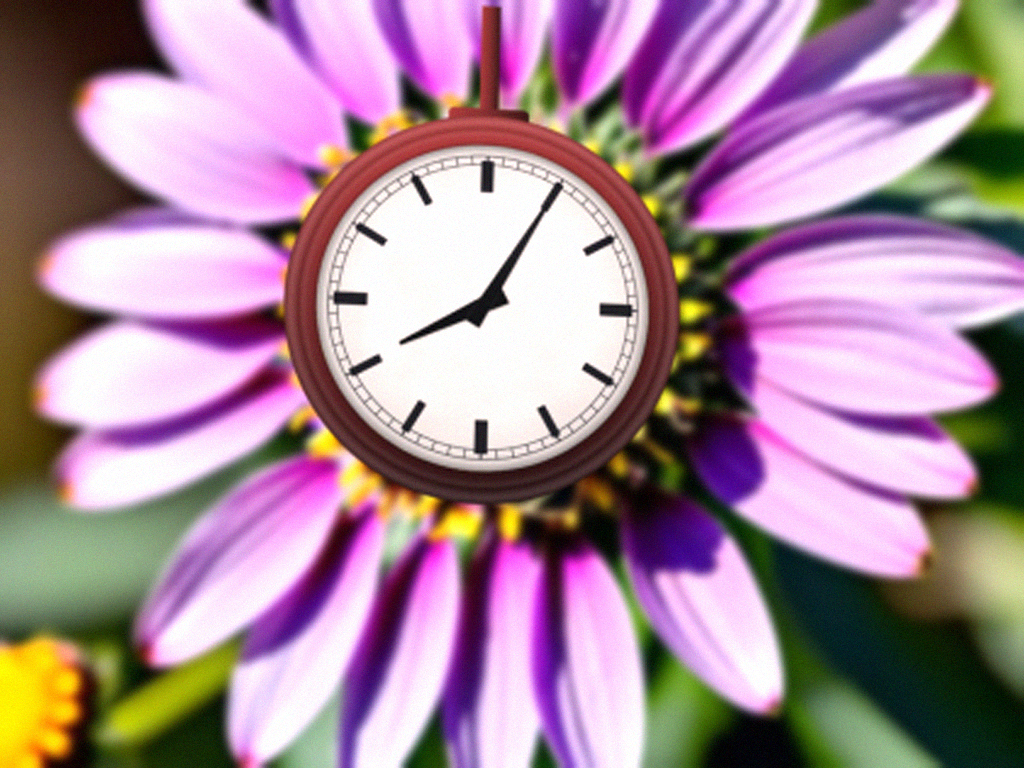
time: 8:05
